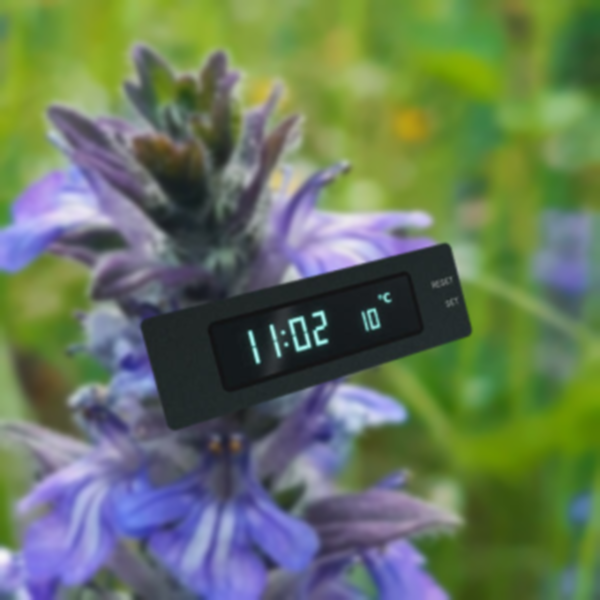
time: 11:02
